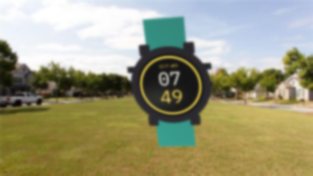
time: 7:49
